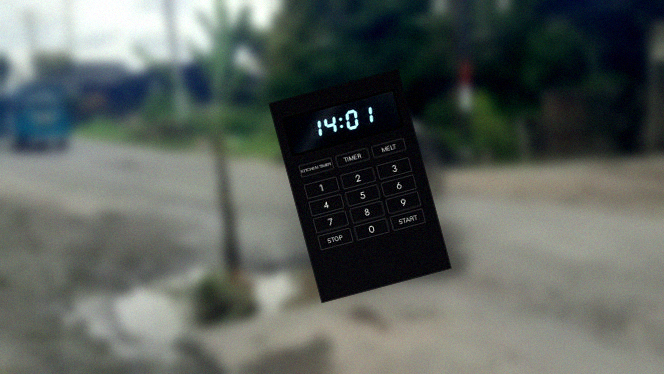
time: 14:01
